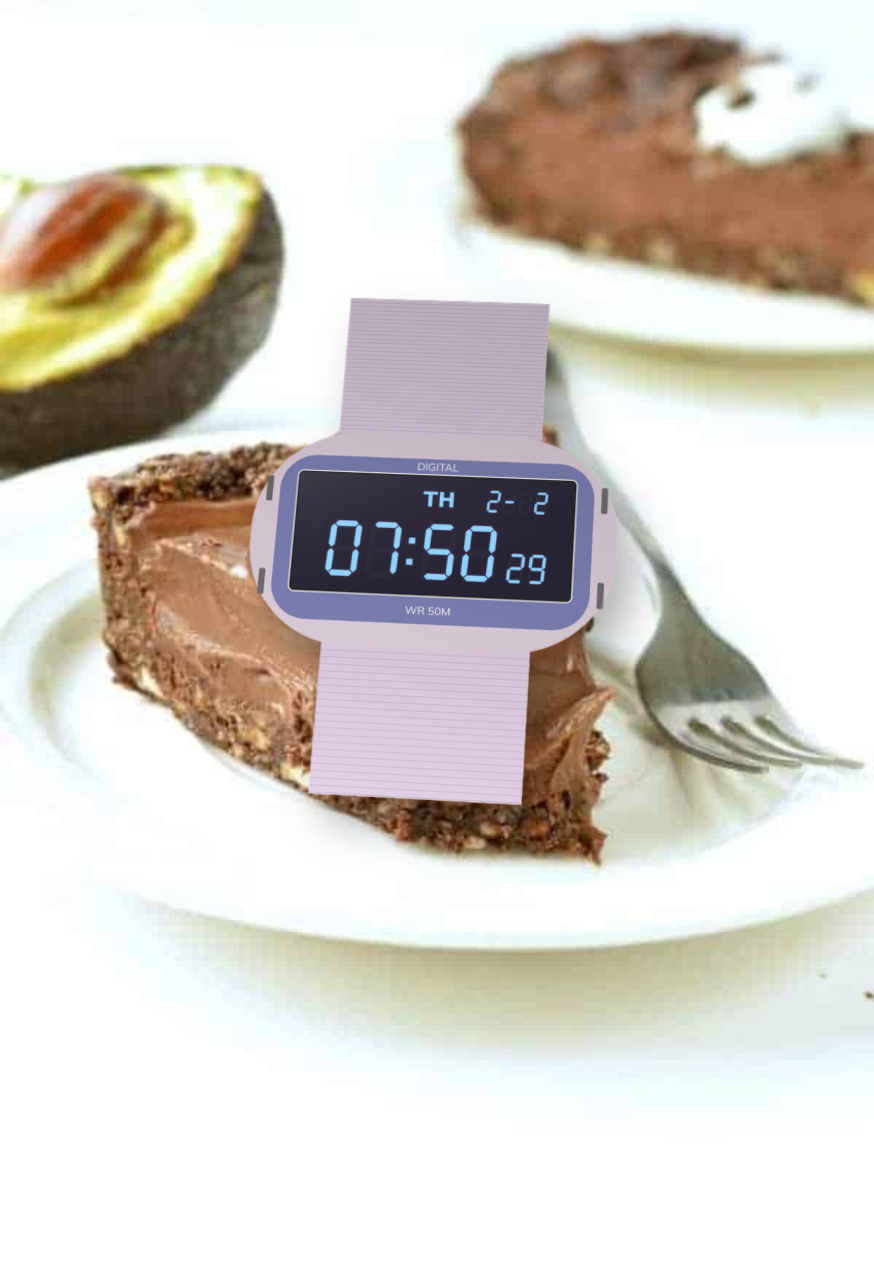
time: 7:50:29
